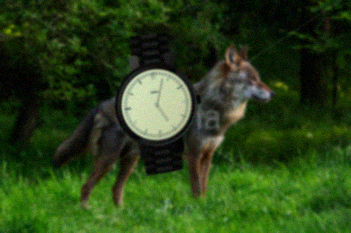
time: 5:03
